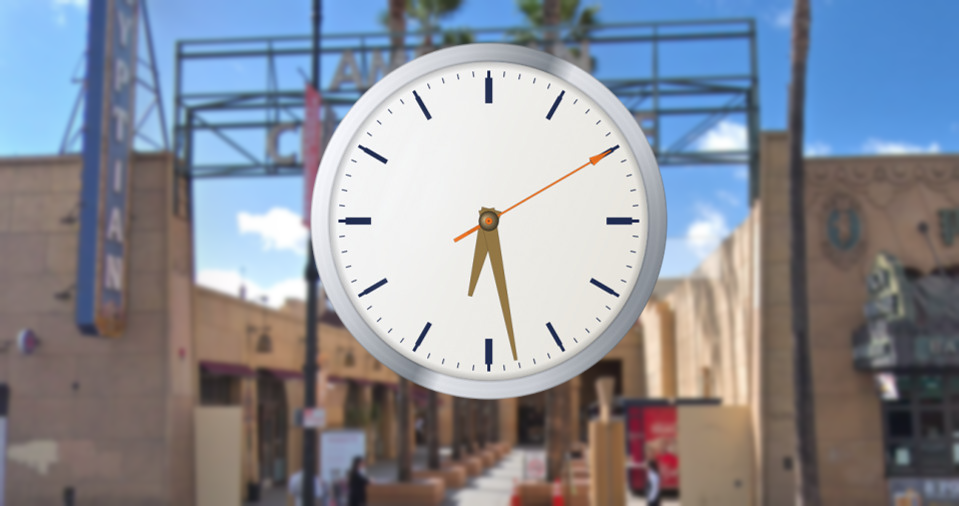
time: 6:28:10
